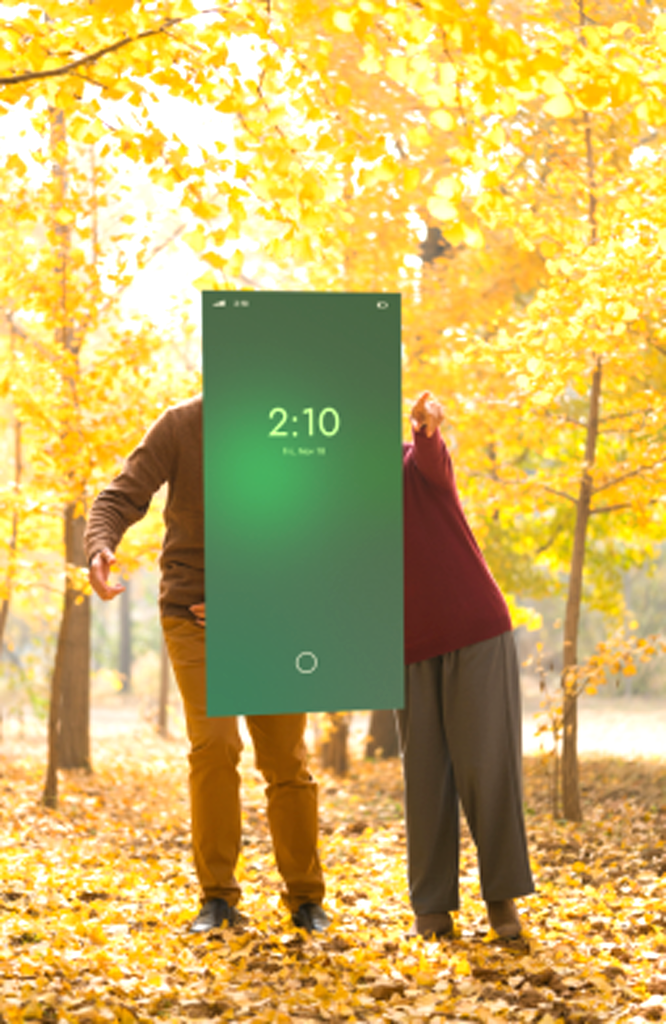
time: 2:10
